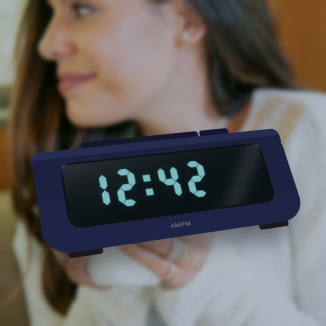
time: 12:42
